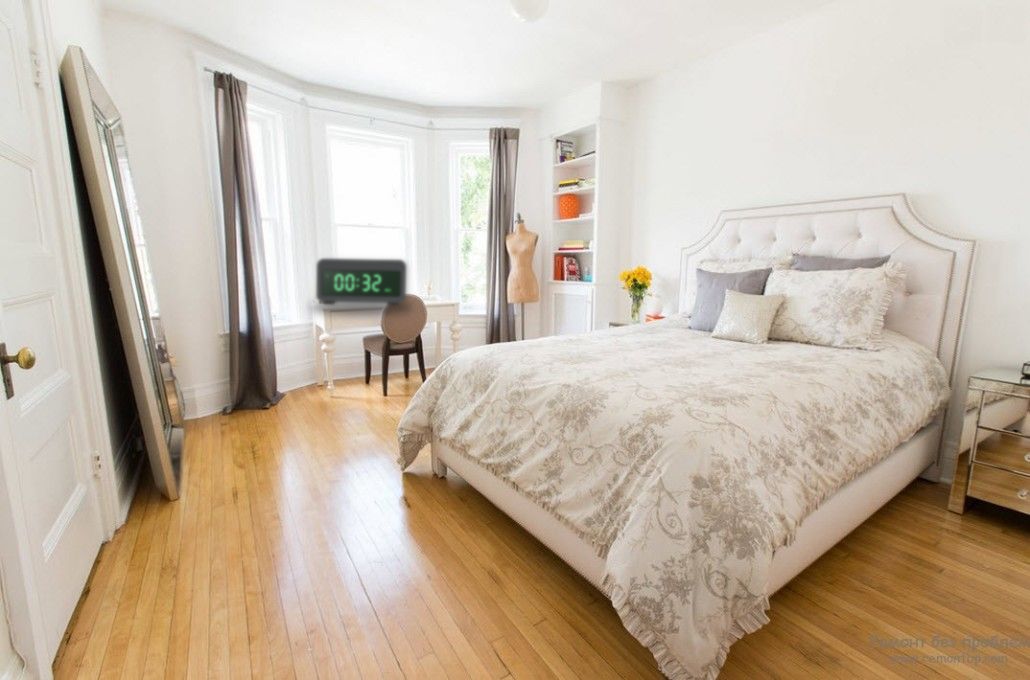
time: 0:32
